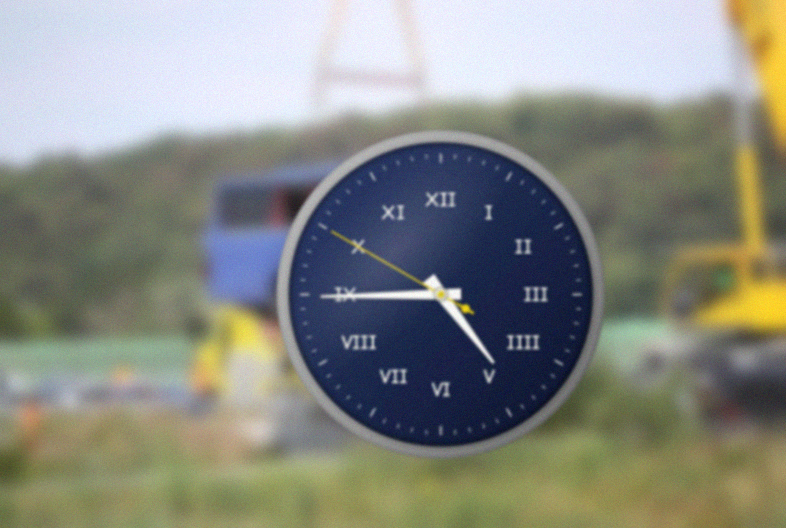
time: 4:44:50
